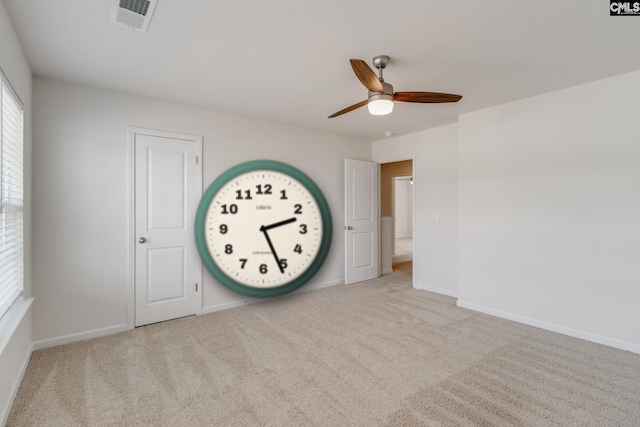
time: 2:26
